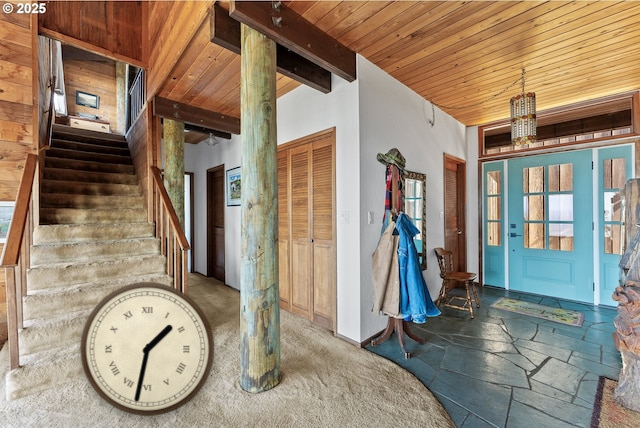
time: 1:32
